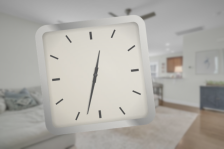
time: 12:33
